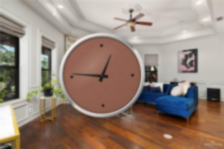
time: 12:46
